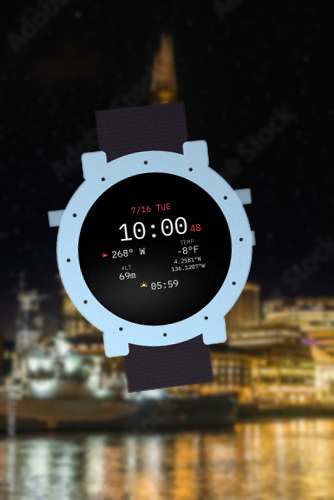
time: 10:00:48
